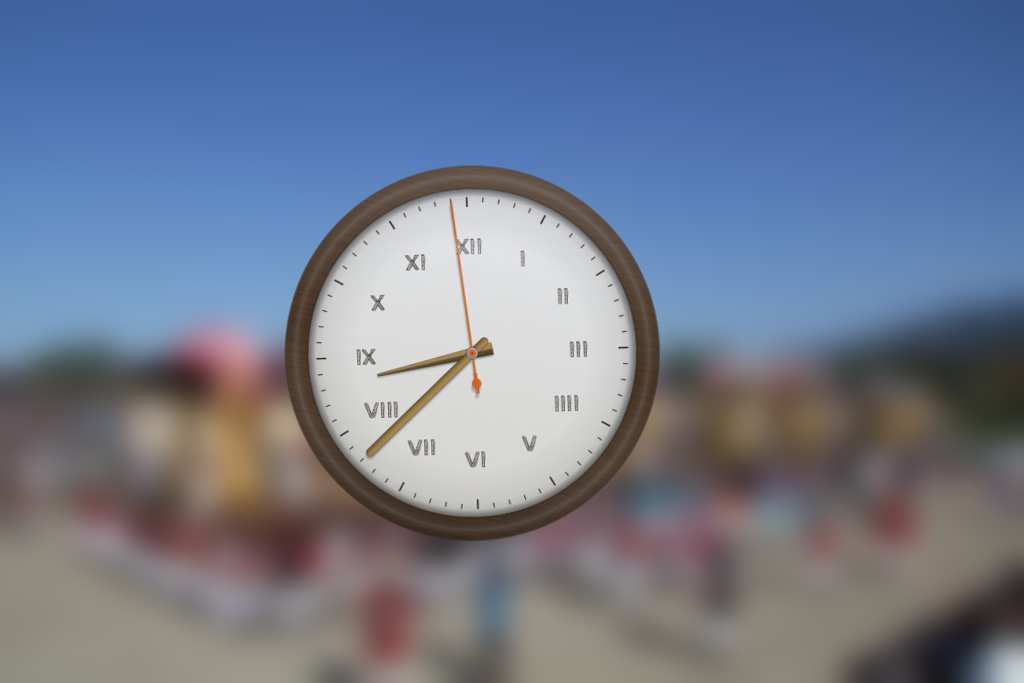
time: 8:37:59
